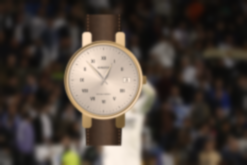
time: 12:53
